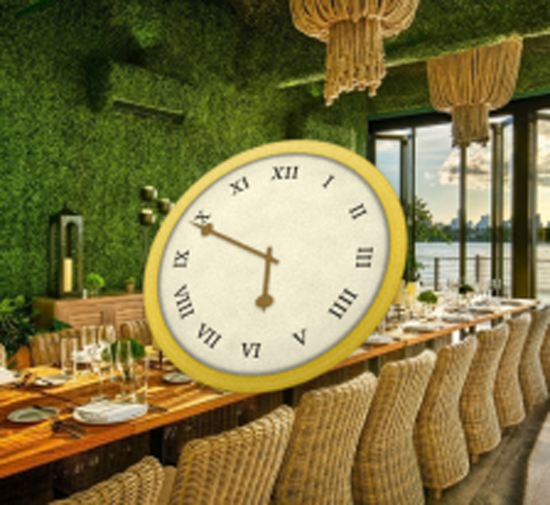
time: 5:49
